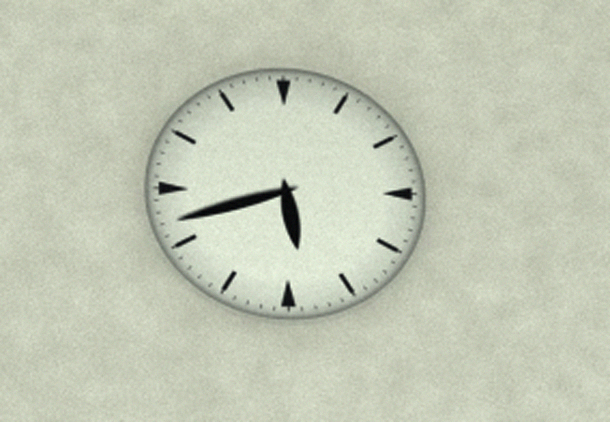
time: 5:42
